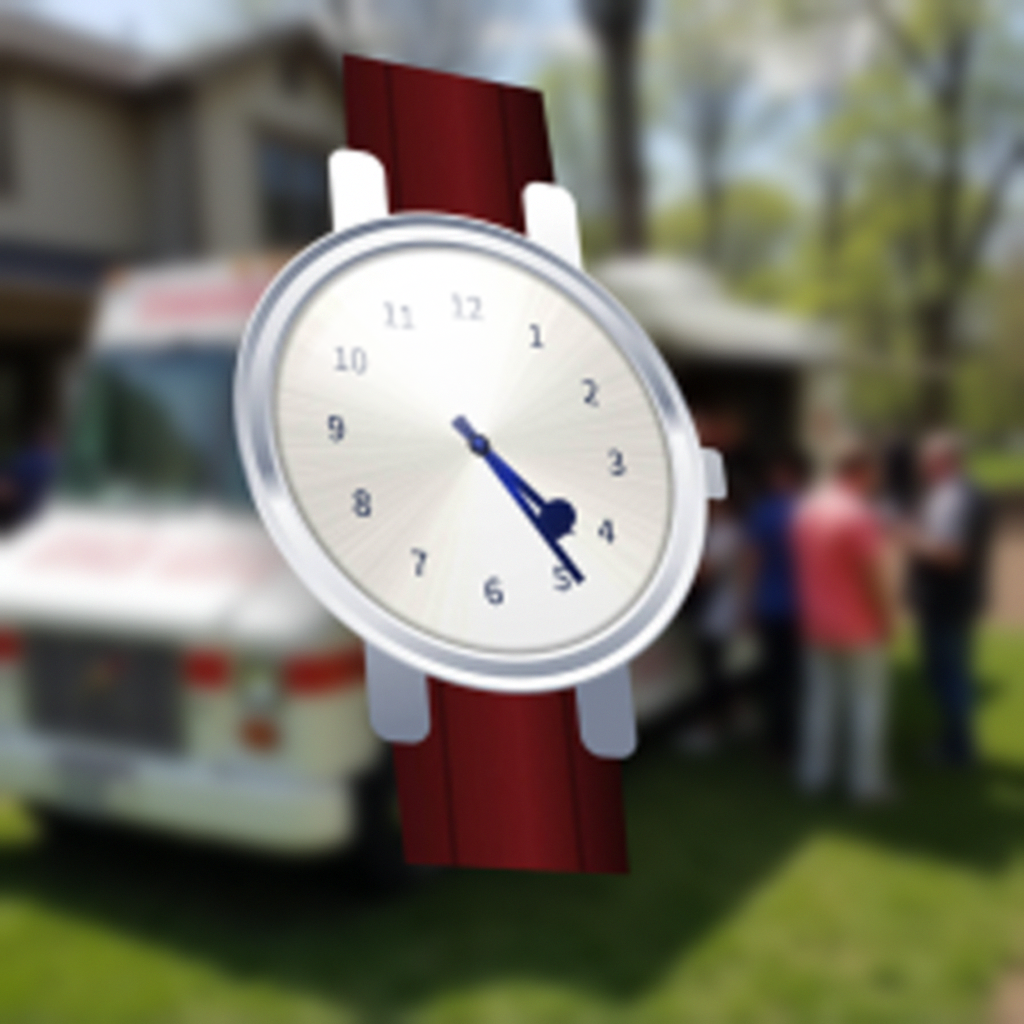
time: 4:24
